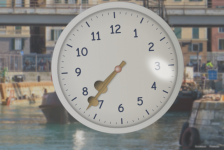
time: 7:37
